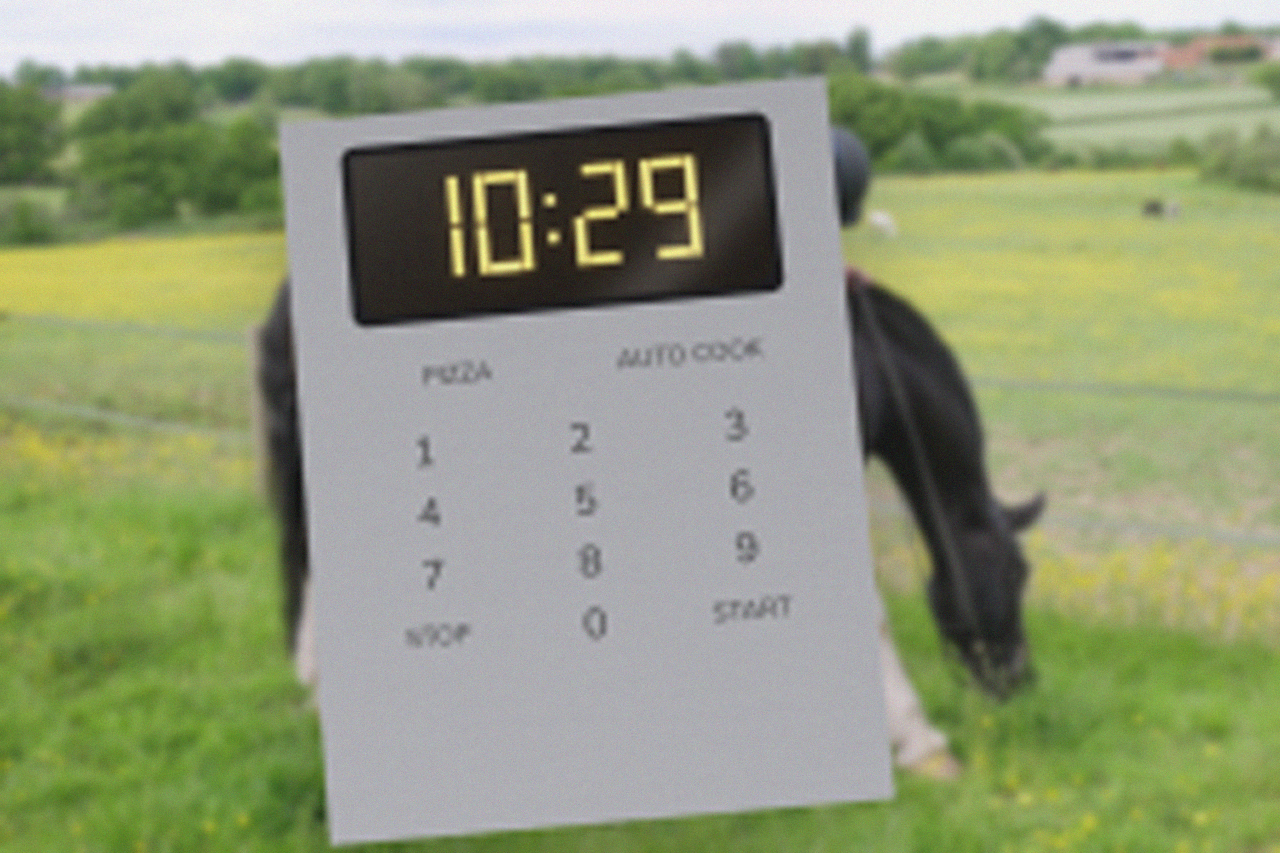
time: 10:29
